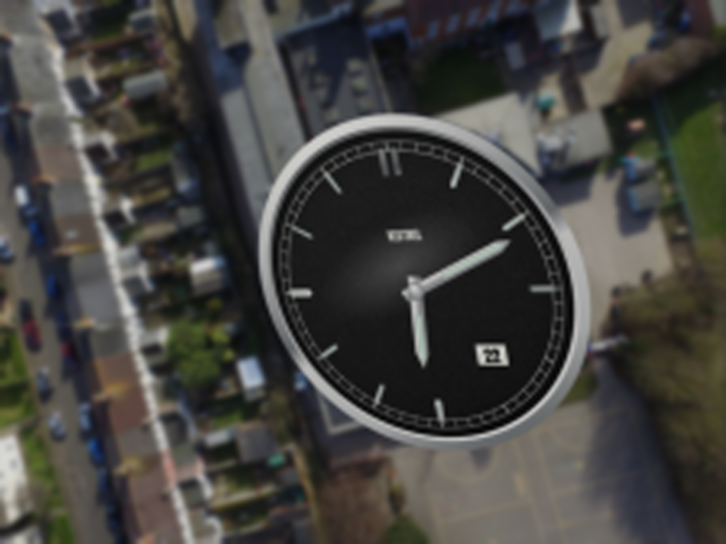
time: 6:11
